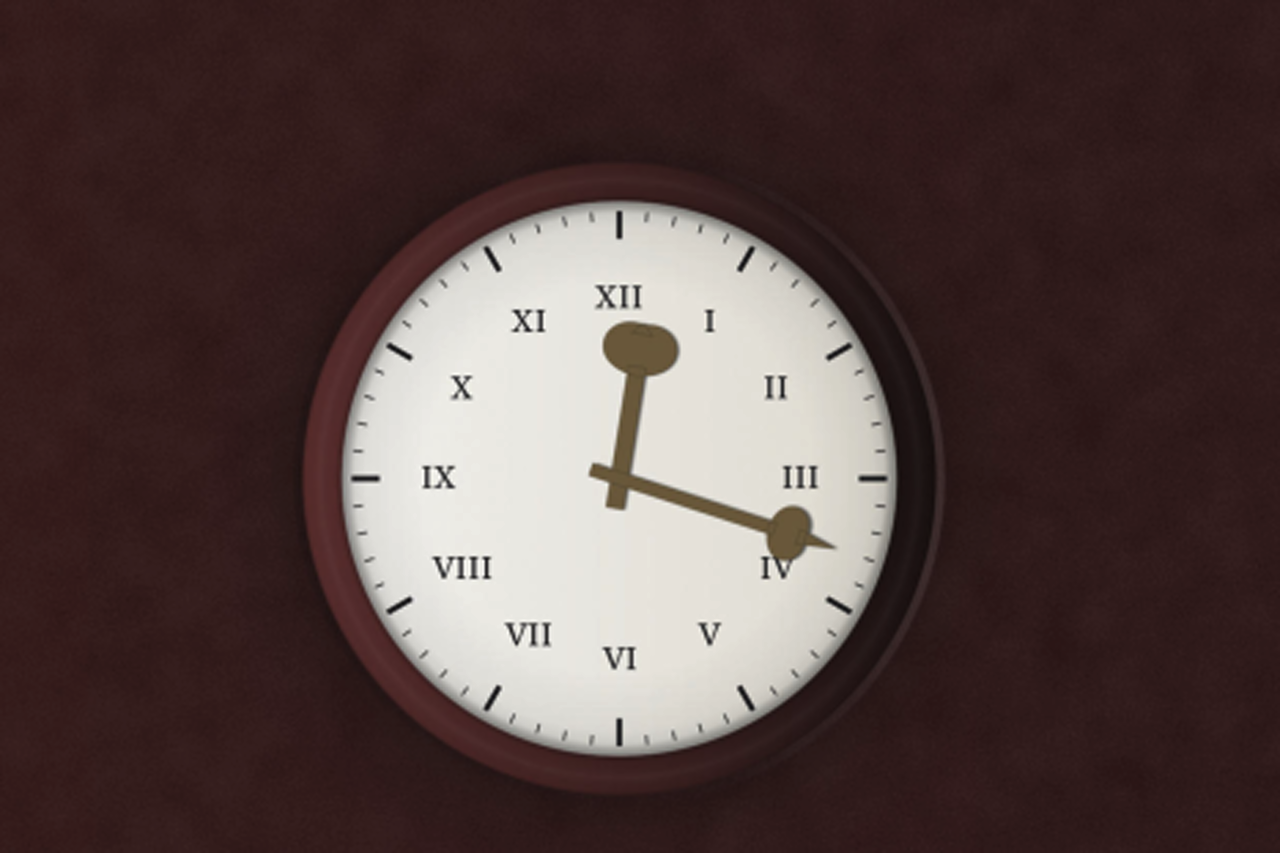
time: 12:18
